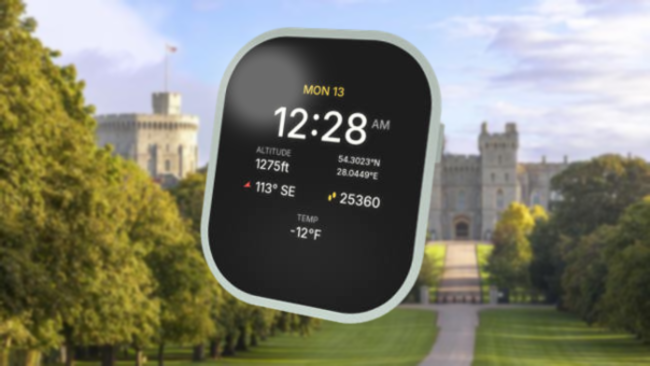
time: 12:28
